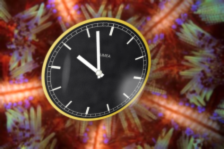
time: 9:57
